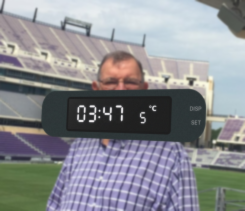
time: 3:47
